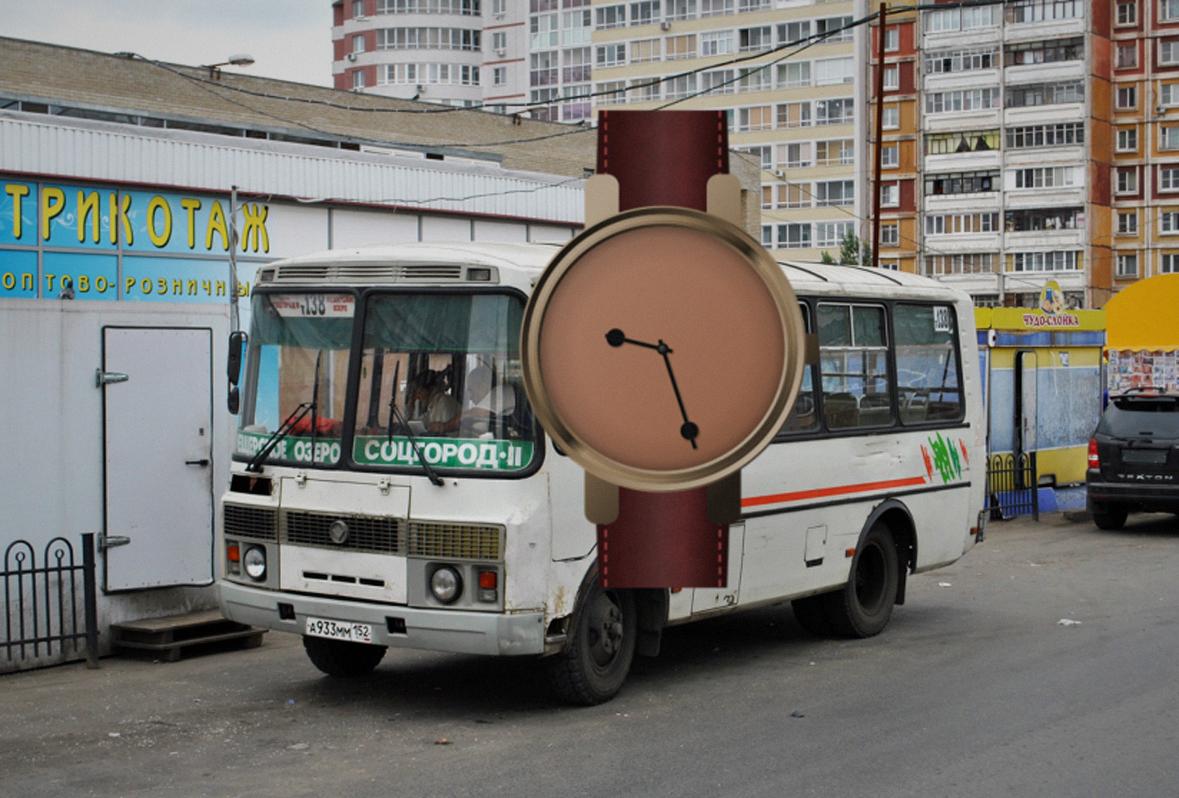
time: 9:27
